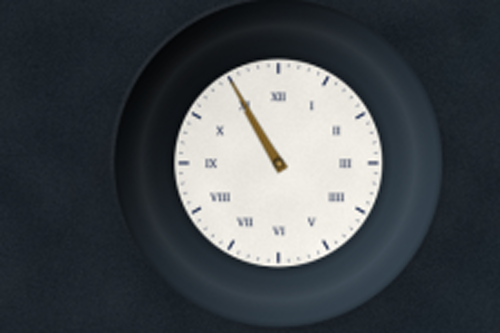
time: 10:55
